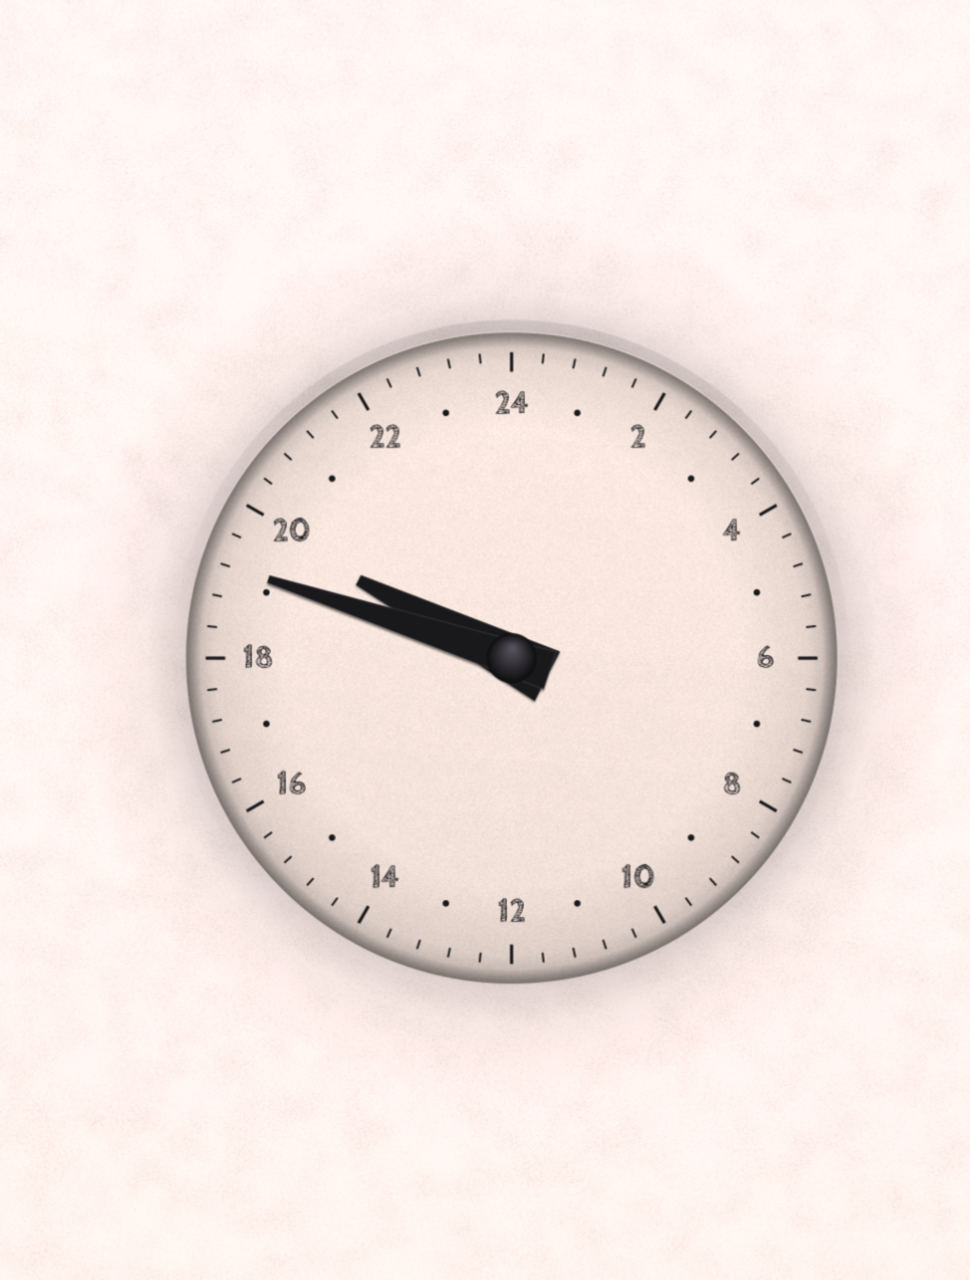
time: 19:48
